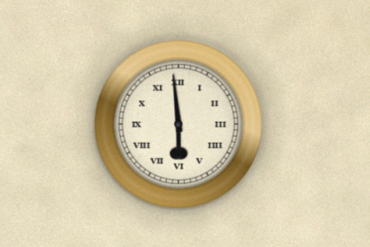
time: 5:59
